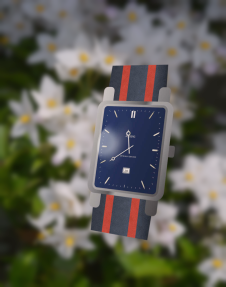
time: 11:39
